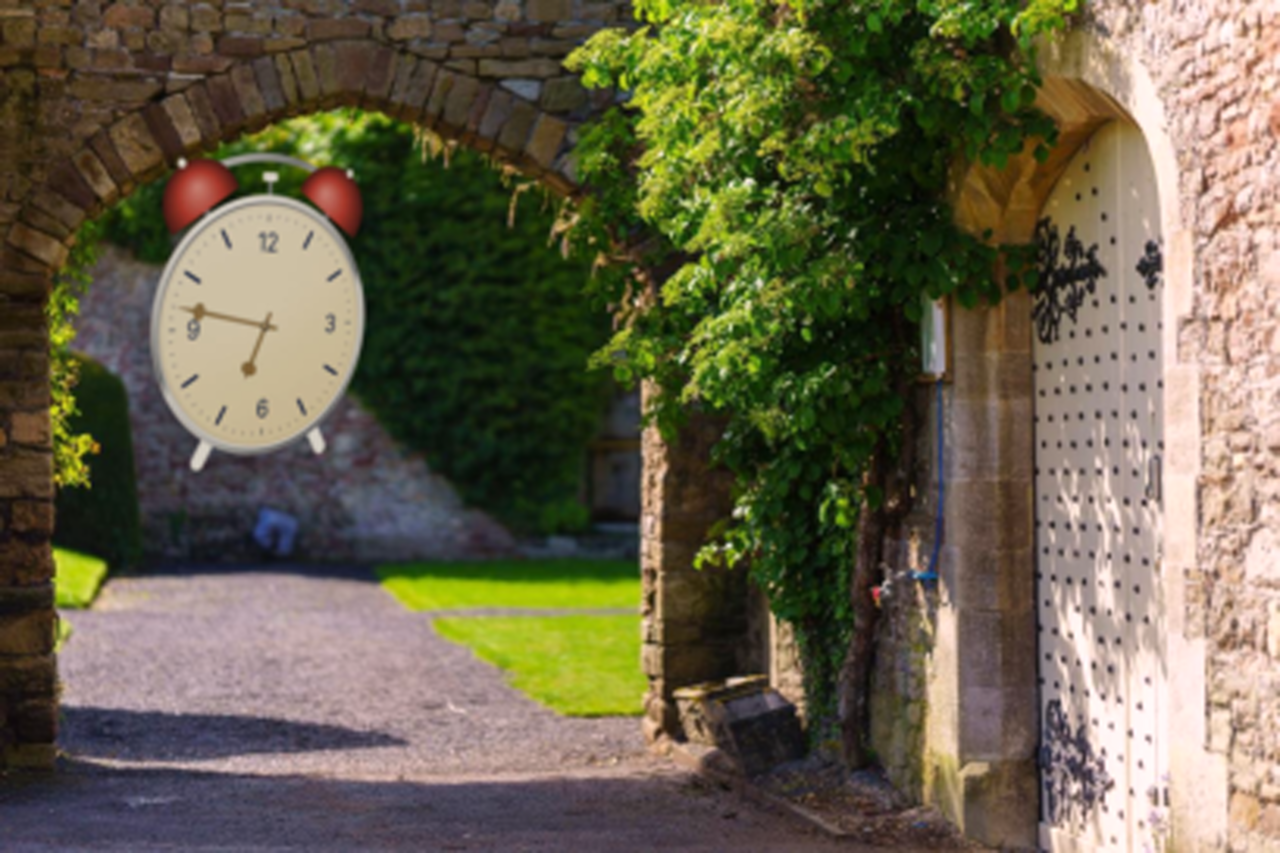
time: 6:47
